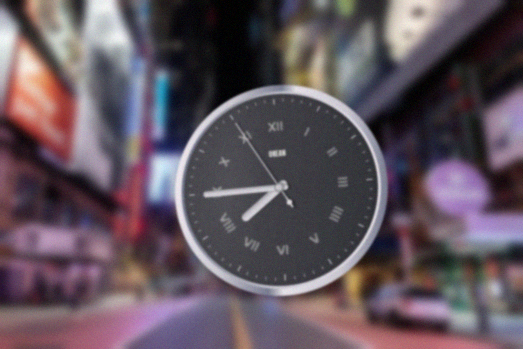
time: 7:44:55
